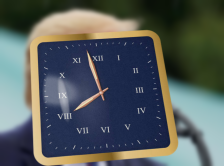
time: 7:58
